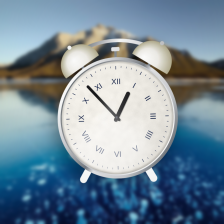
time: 12:53
